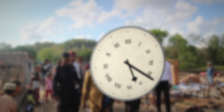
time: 5:21
